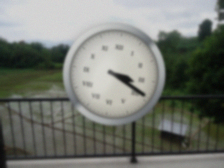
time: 3:19
